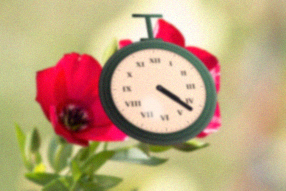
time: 4:22
